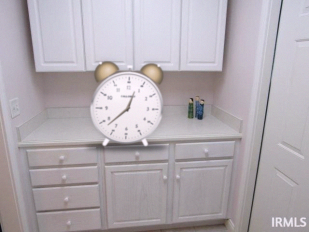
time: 12:38
